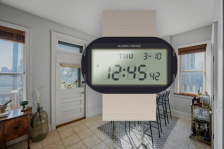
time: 12:45:42
